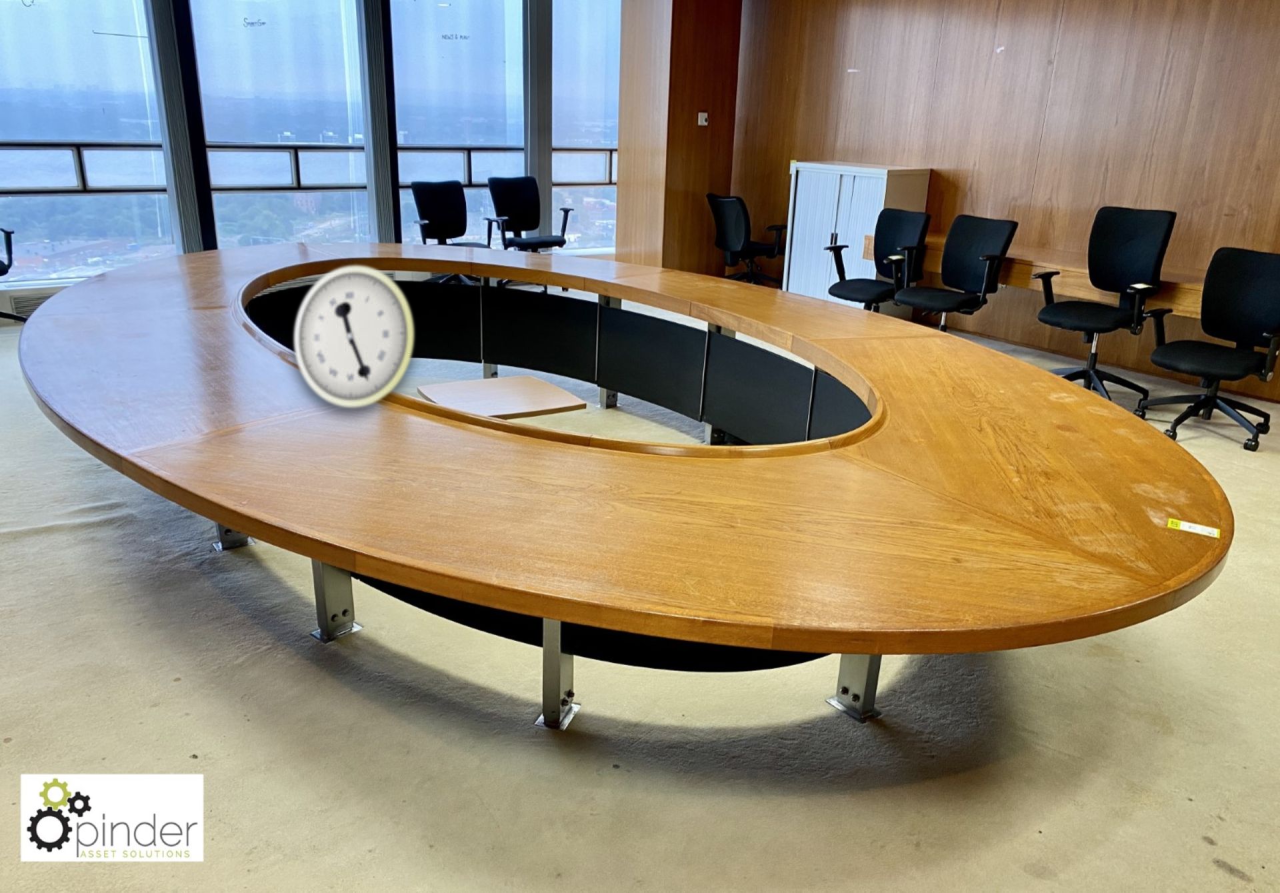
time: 11:26
